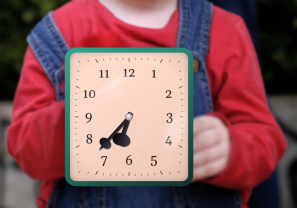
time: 6:37
